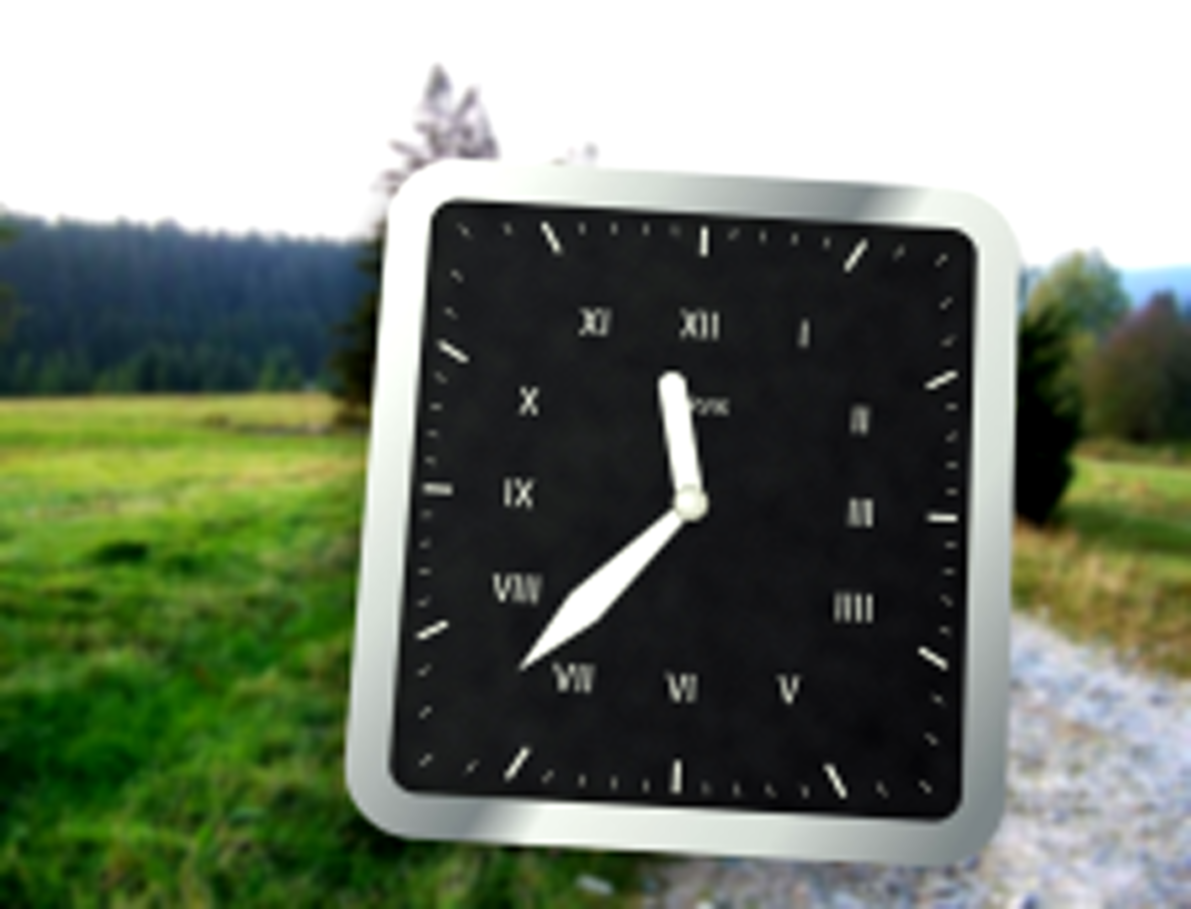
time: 11:37
